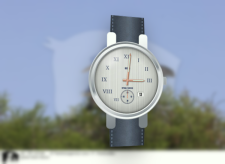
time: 3:01
